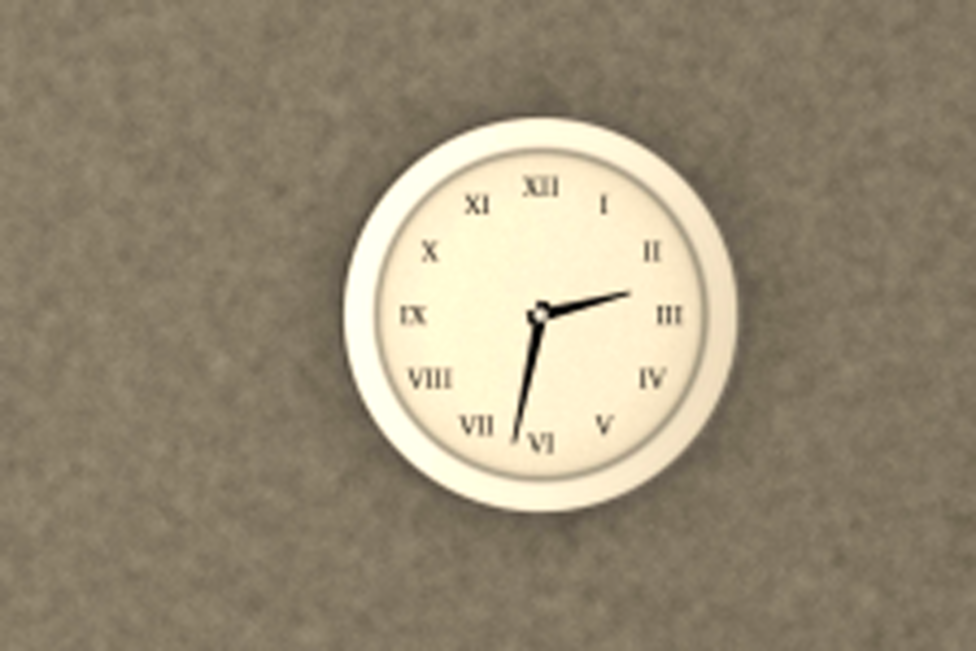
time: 2:32
